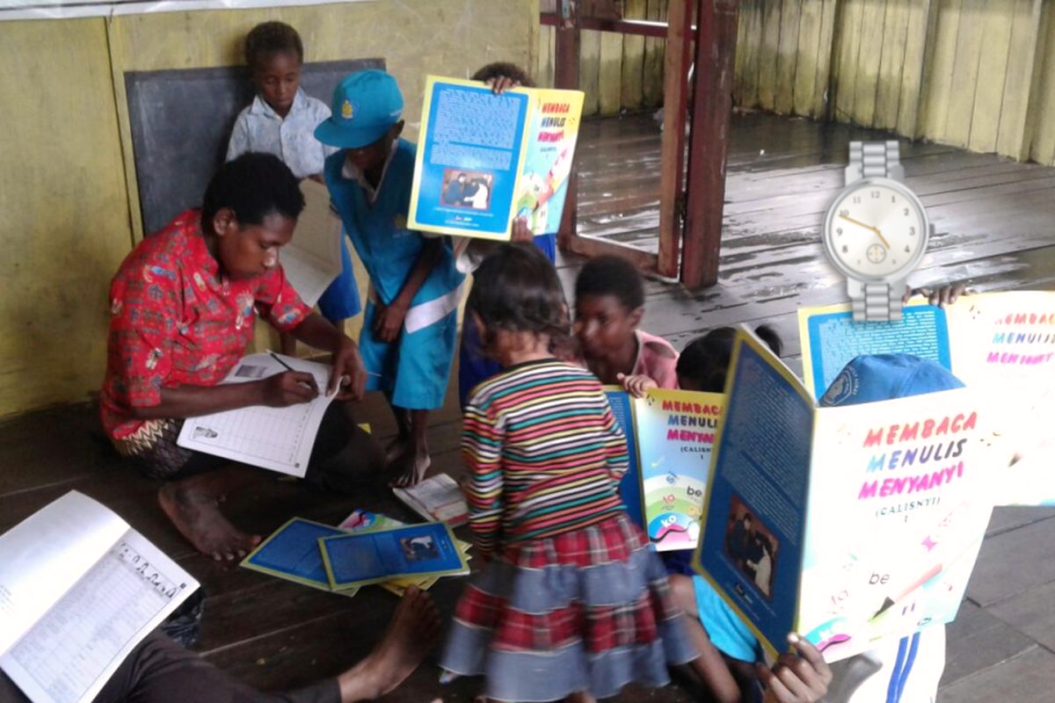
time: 4:49
